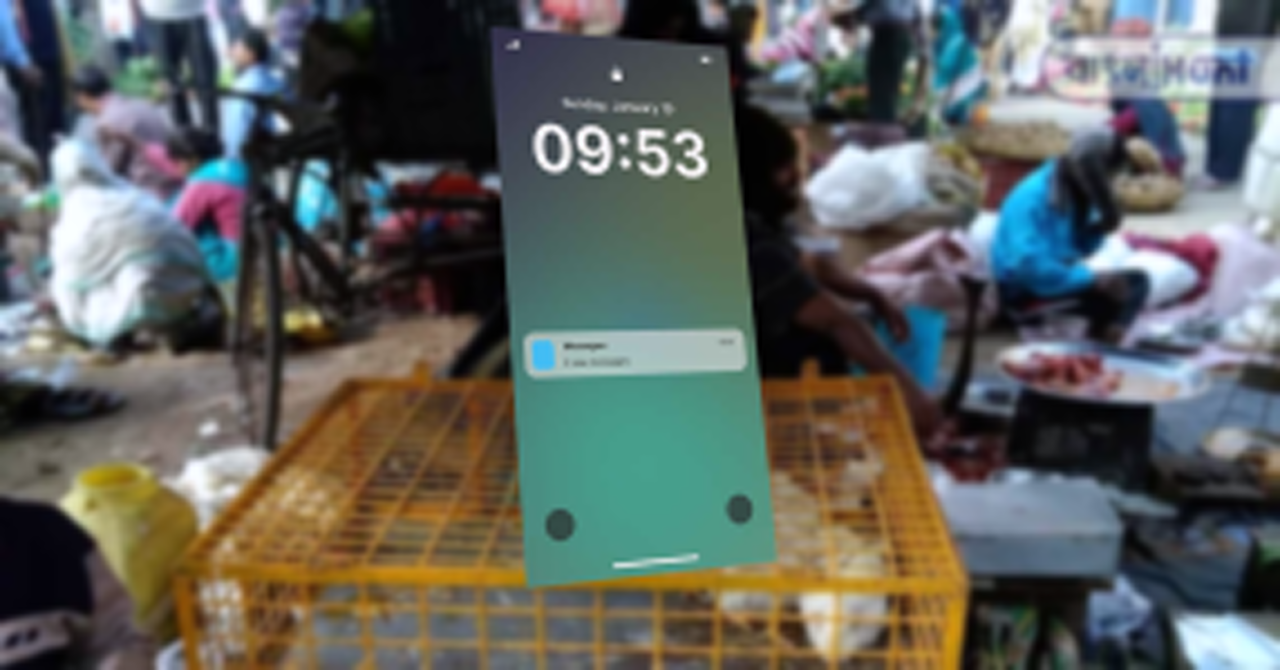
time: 9:53
